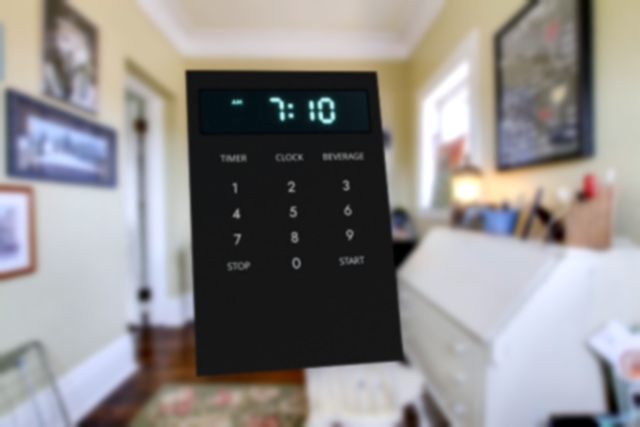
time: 7:10
